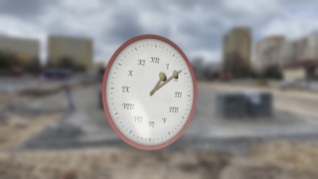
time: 1:09
